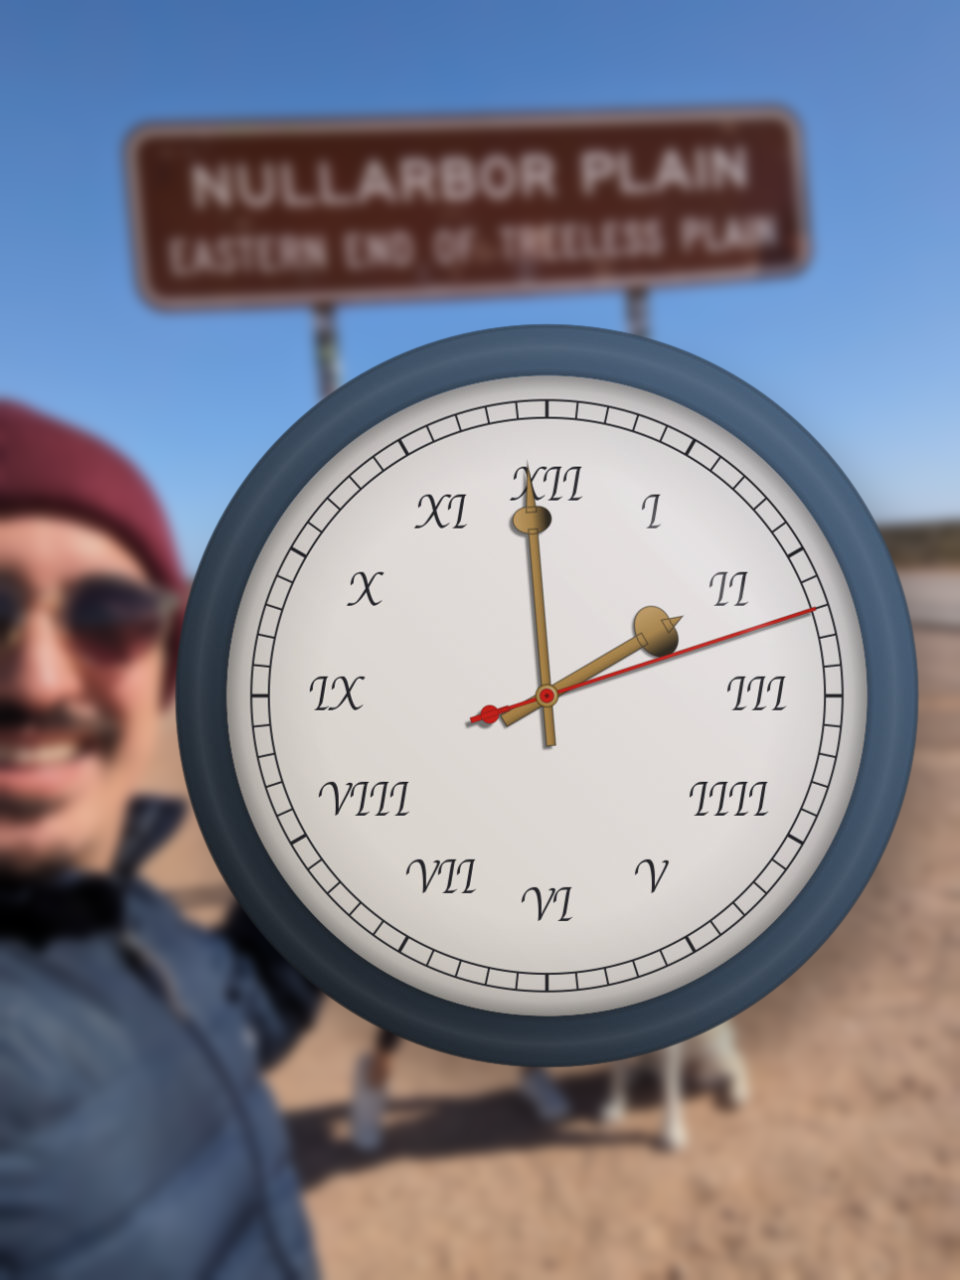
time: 1:59:12
